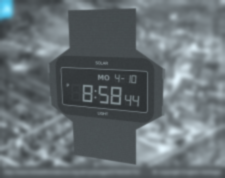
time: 8:58:44
